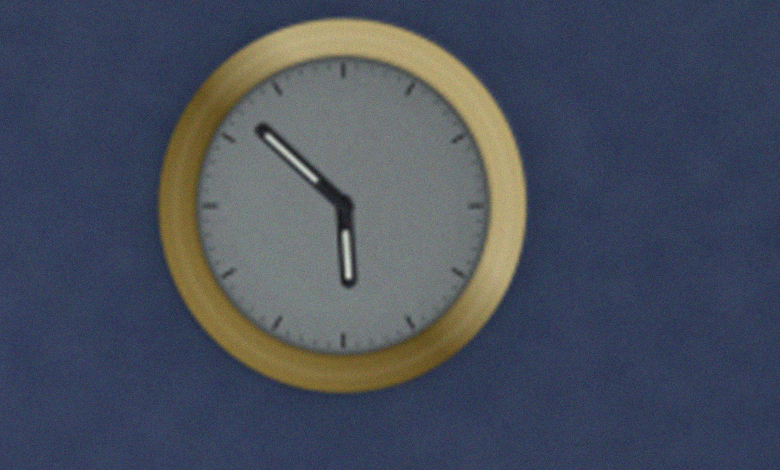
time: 5:52
